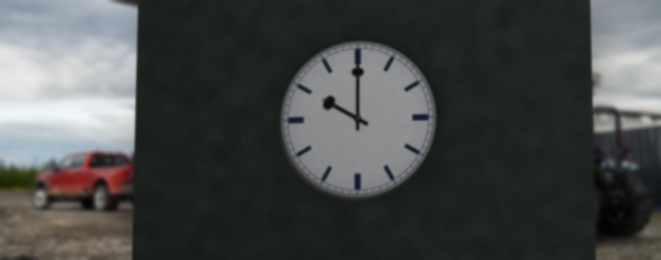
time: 10:00
